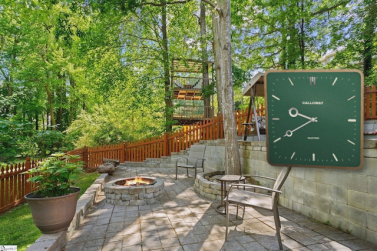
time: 9:40
